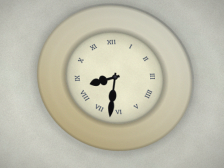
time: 8:32
